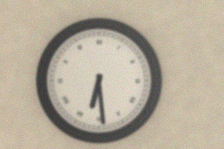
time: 6:29
